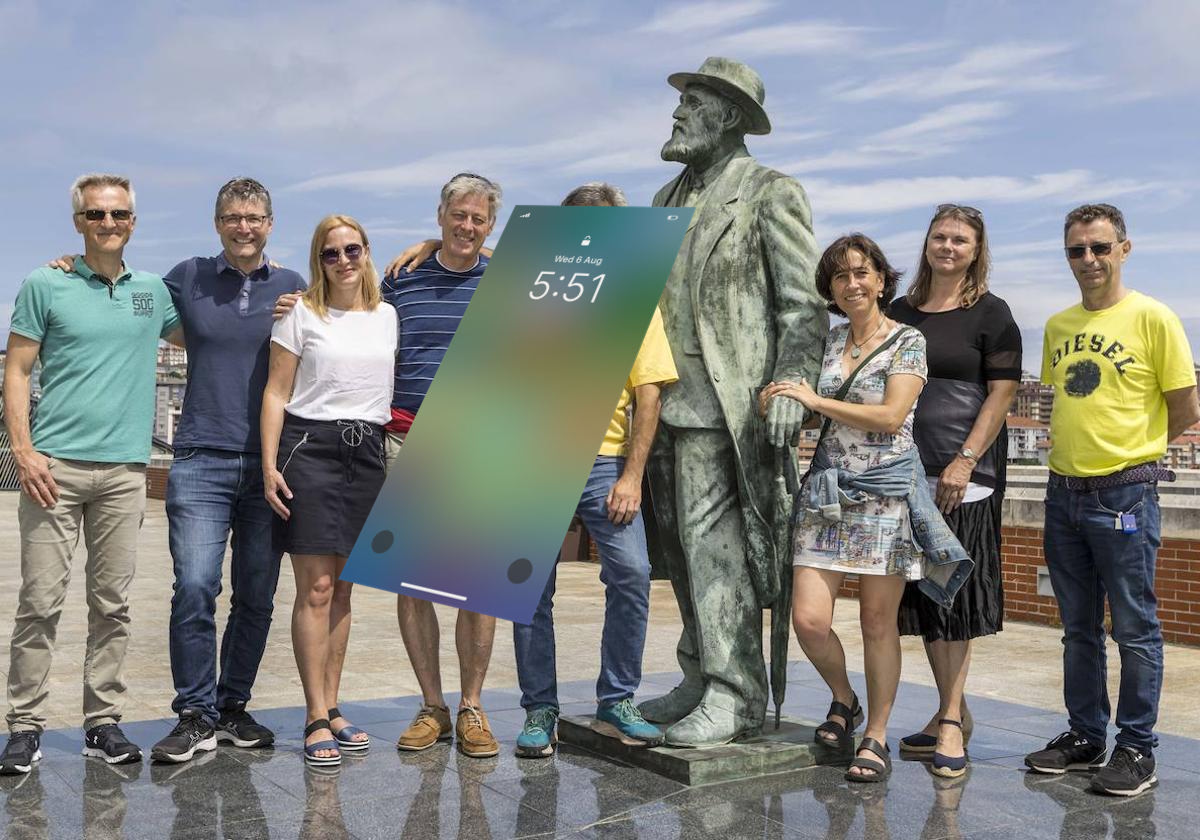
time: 5:51
